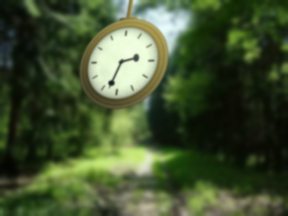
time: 2:33
